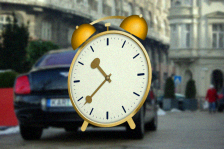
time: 10:38
